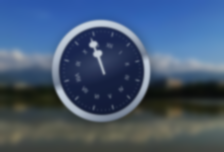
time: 10:54
